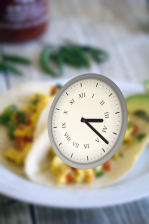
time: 3:23
